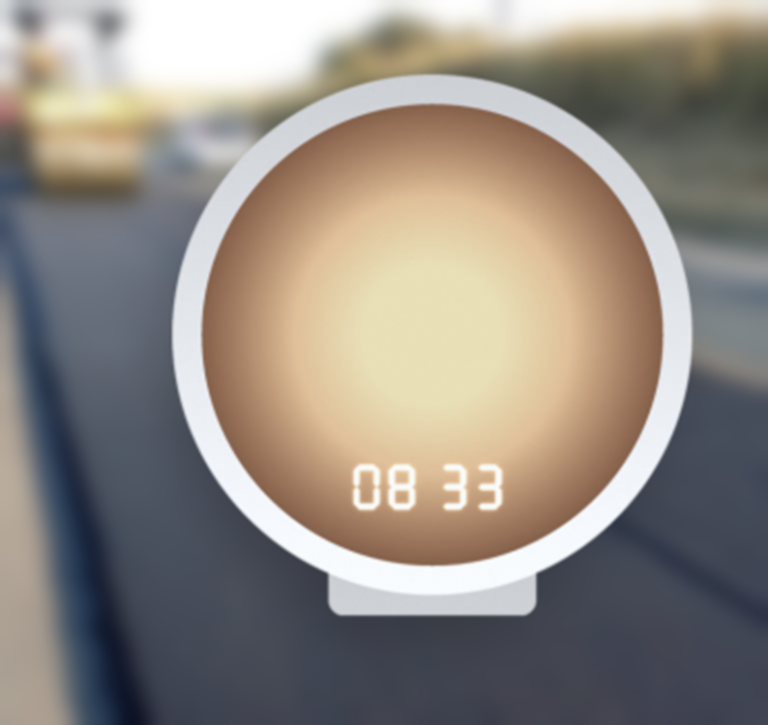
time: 8:33
